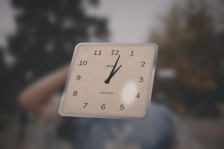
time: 1:02
